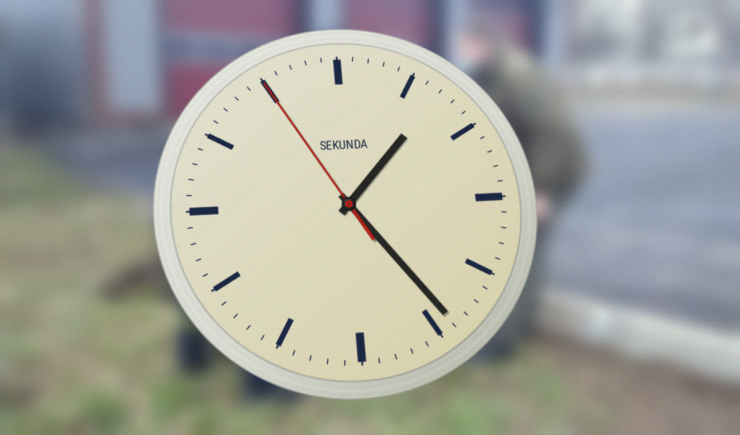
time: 1:23:55
